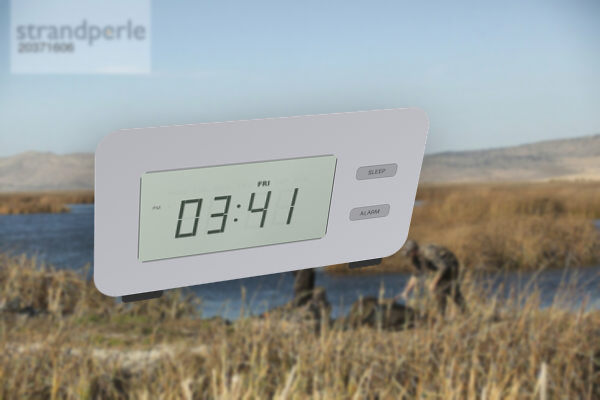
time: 3:41
